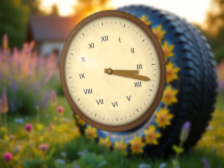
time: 3:18
